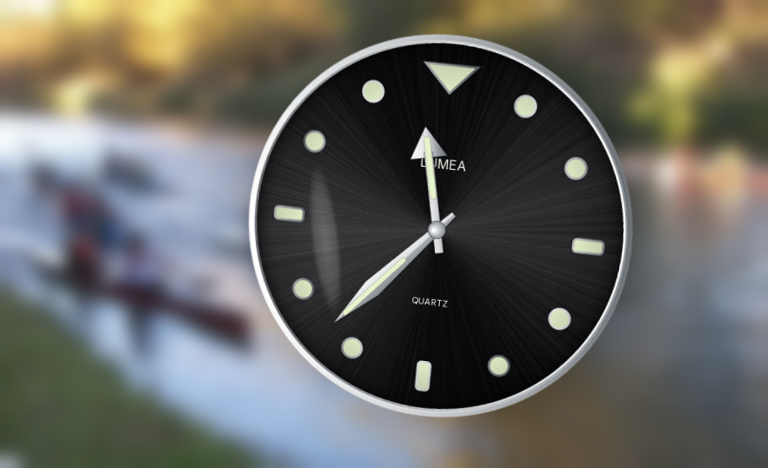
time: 11:37
